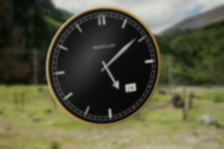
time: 5:09
